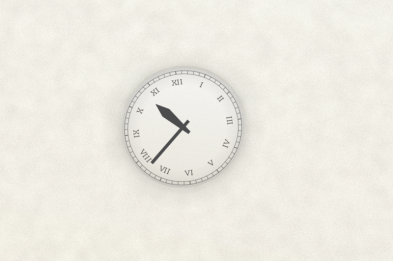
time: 10:38
